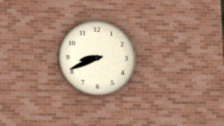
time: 8:41
